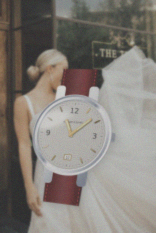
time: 11:08
